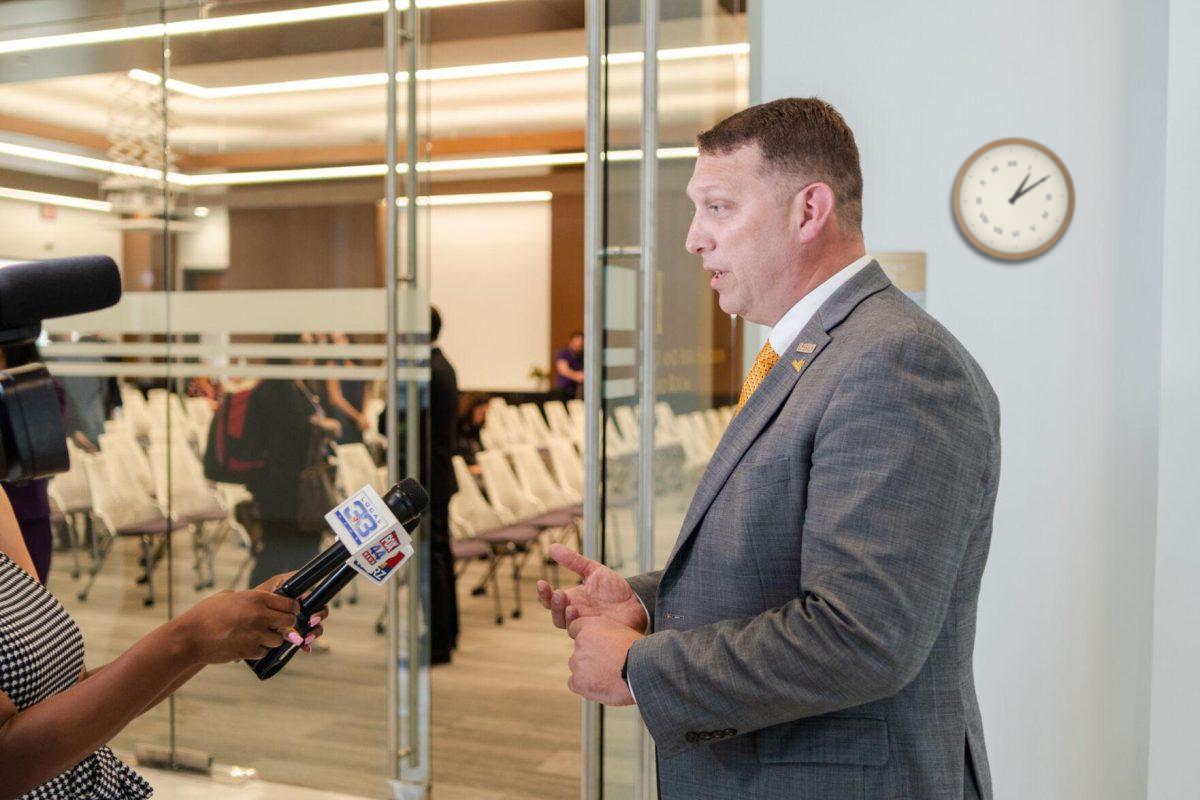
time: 1:10
